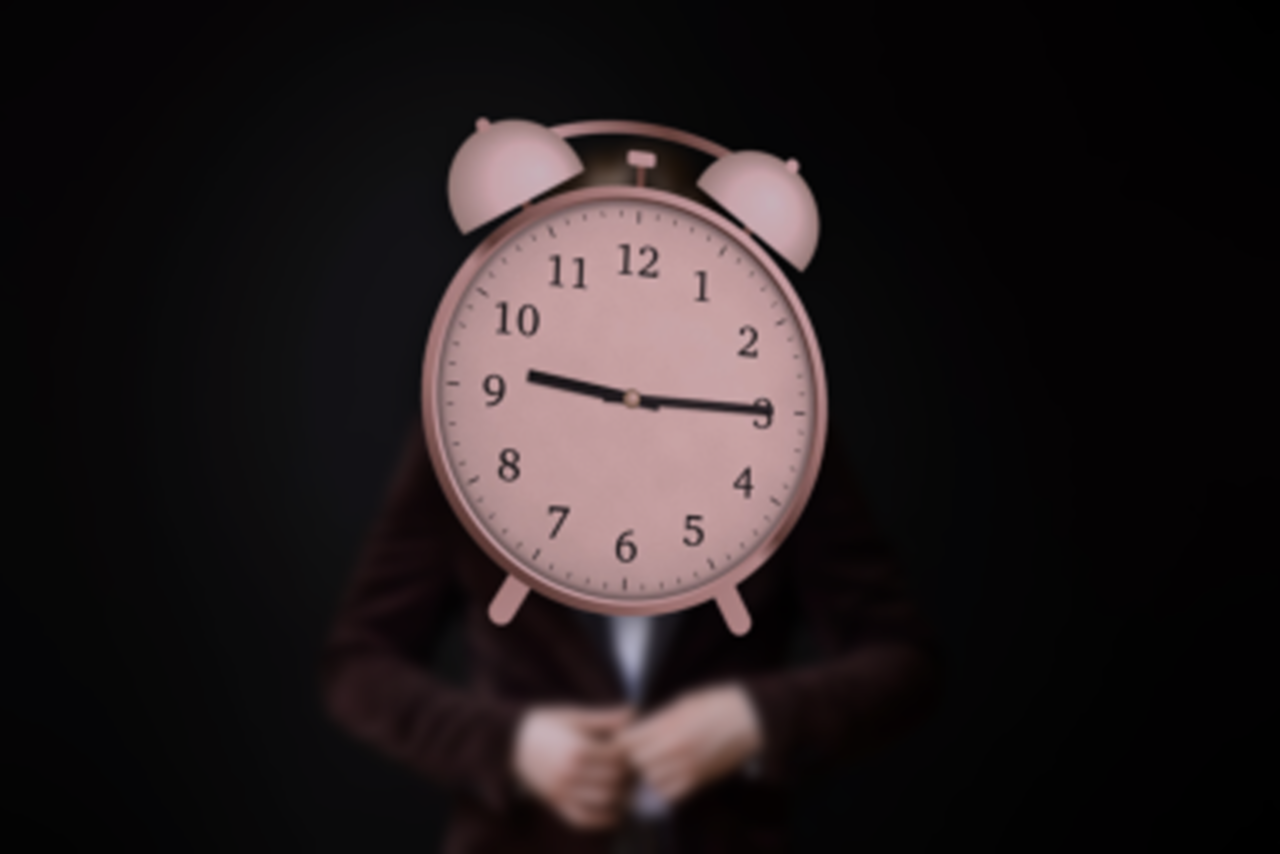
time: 9:15
